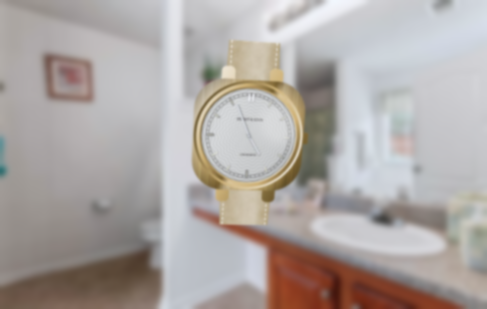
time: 4:56
